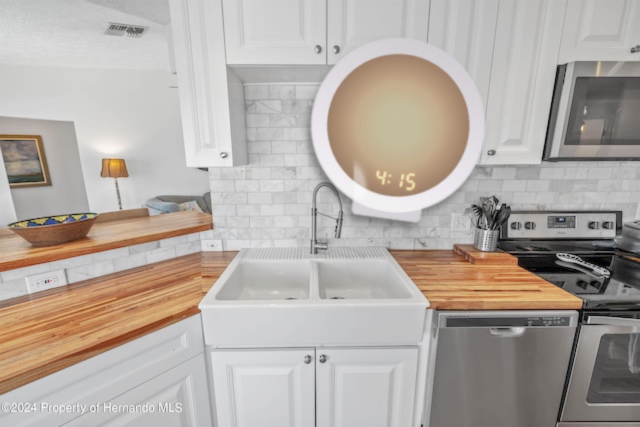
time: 4:15
